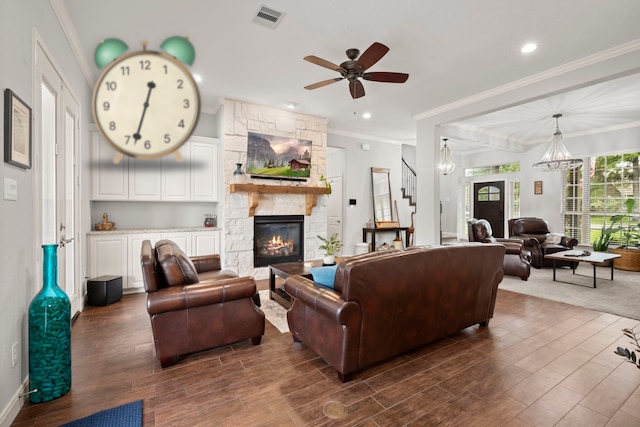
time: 12:33
